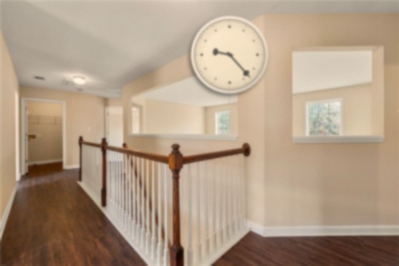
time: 9:23
